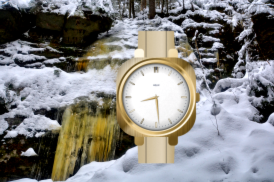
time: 8:29
